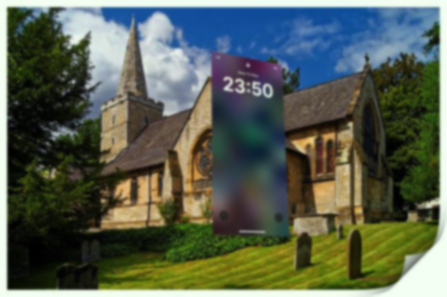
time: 23:50
